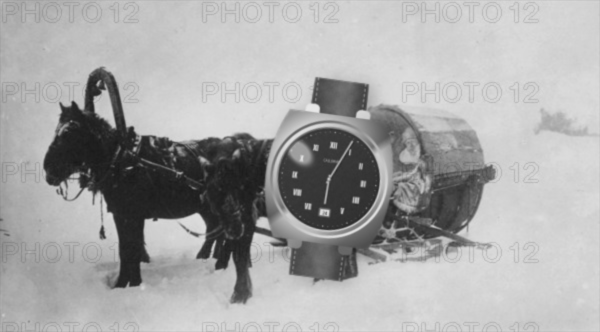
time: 6:04
